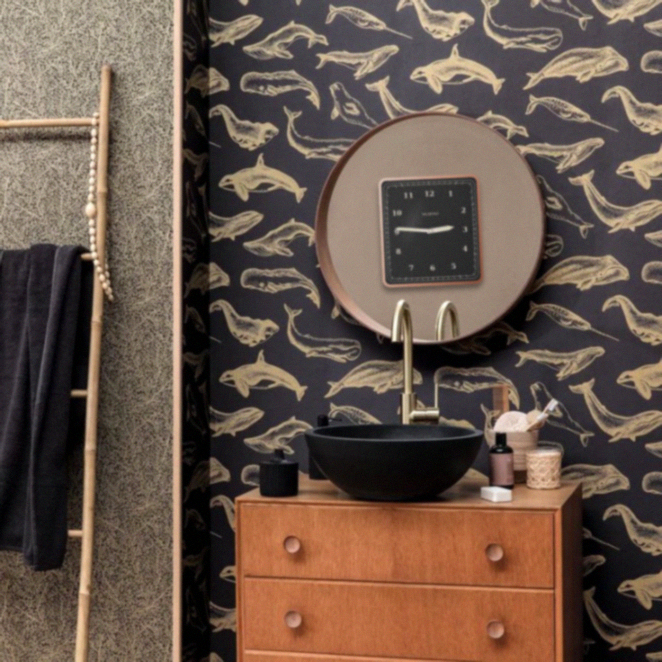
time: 2:46
